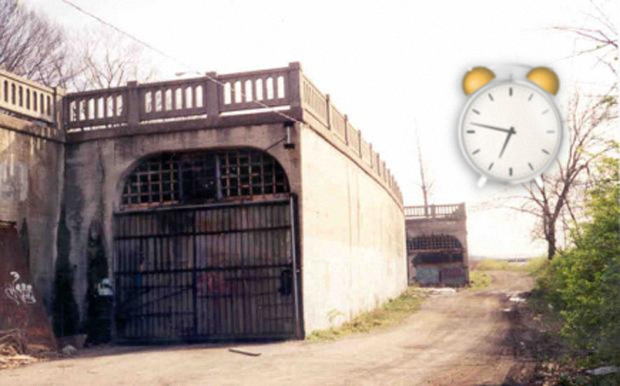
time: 6:47
